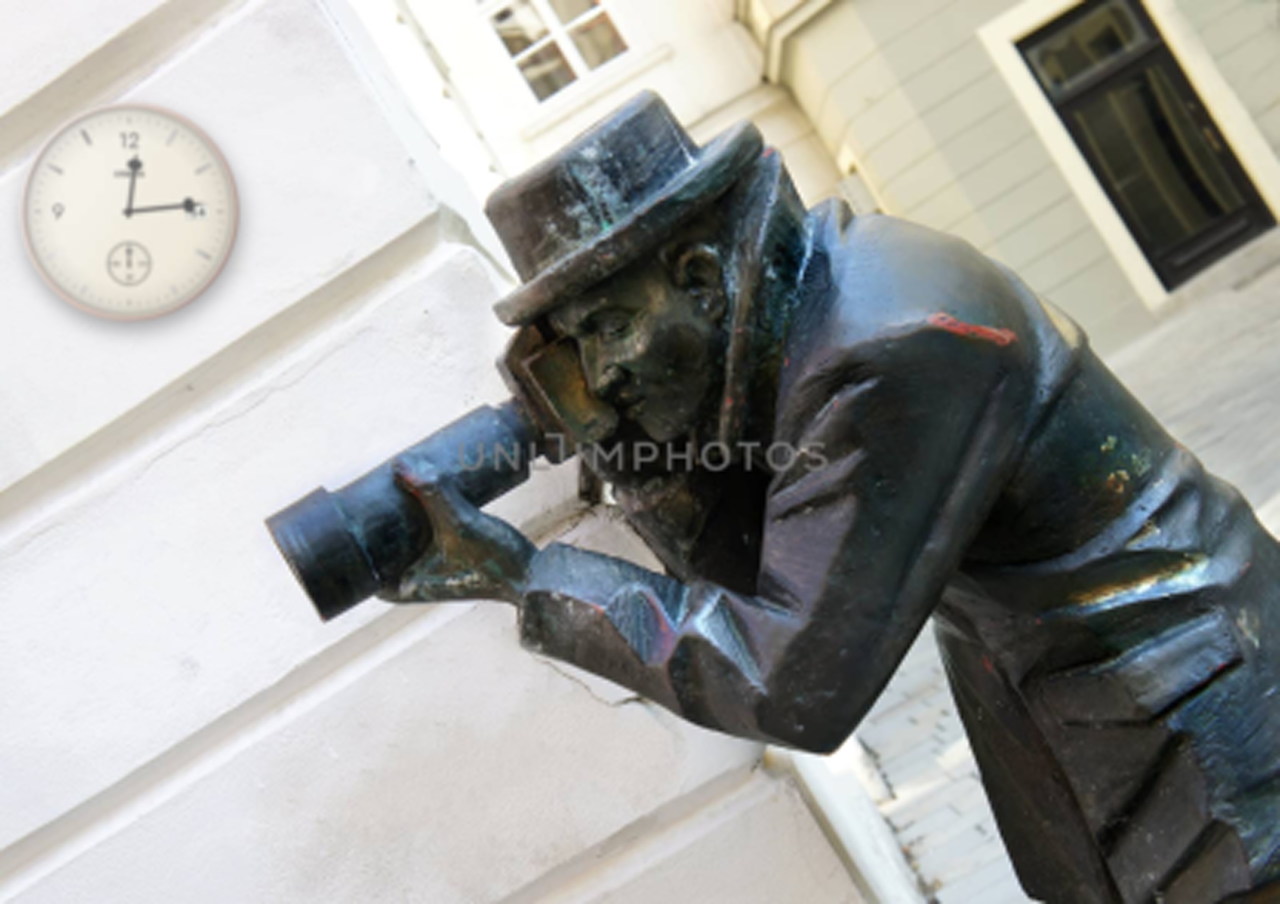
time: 12:14
